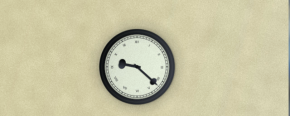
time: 9:22
